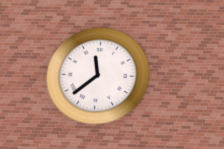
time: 11:38
